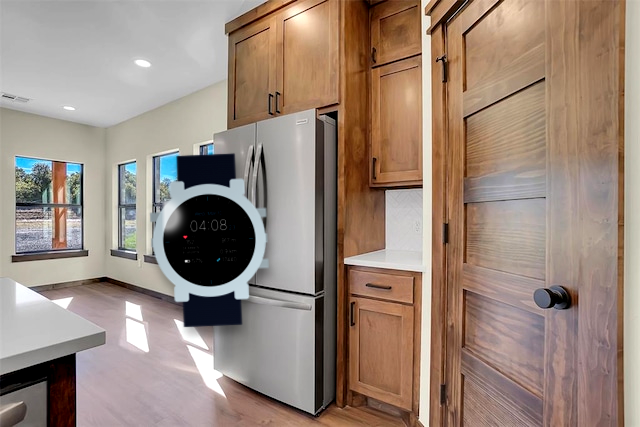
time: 4:08
